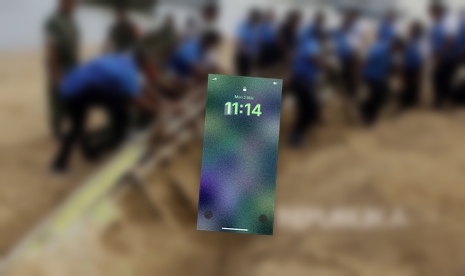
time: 11:14
